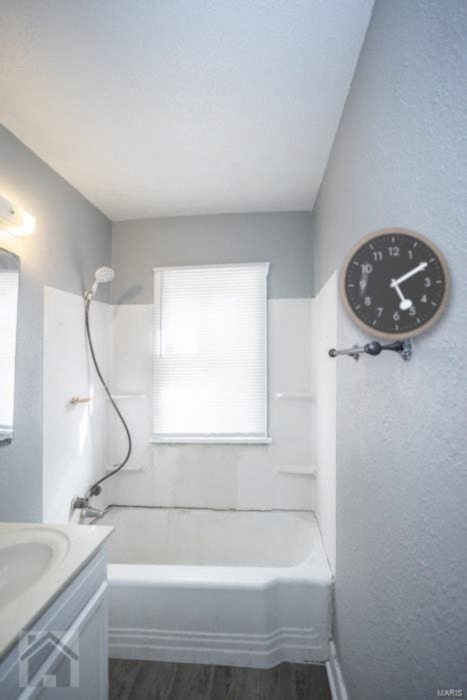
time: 5:10
